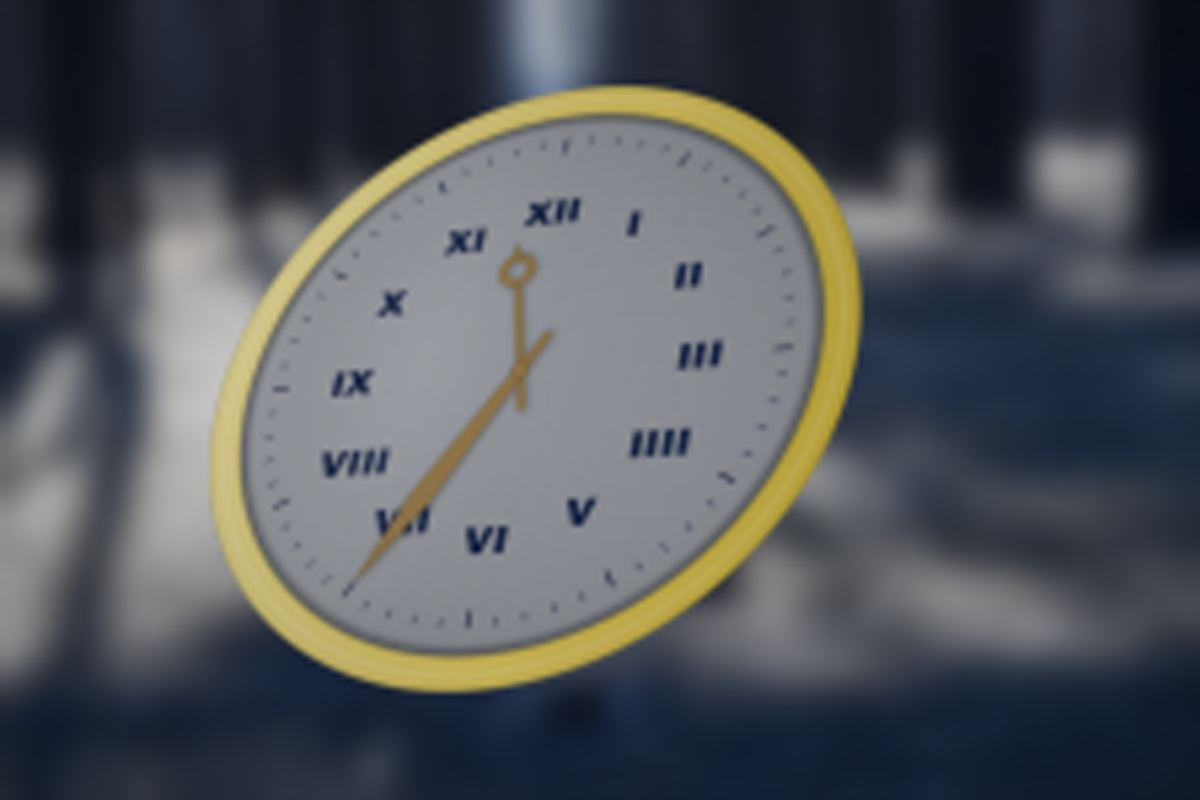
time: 11:35
